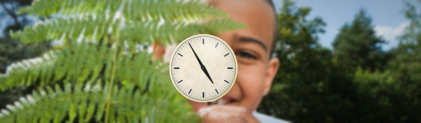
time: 4:55
